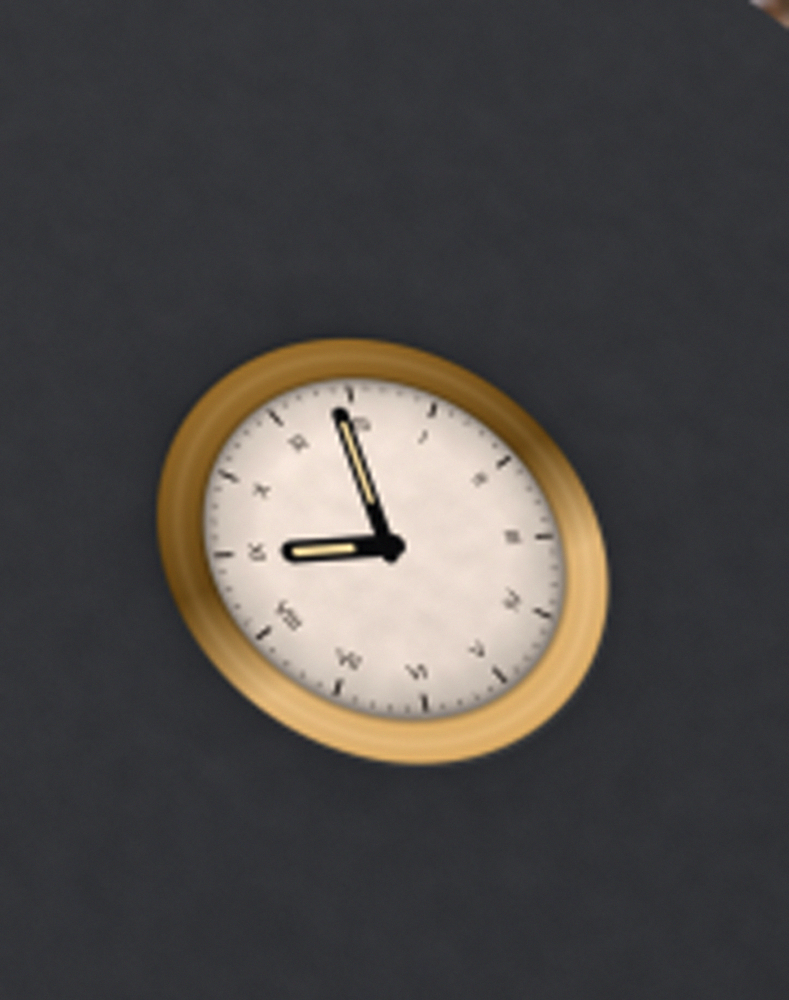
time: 8:59
